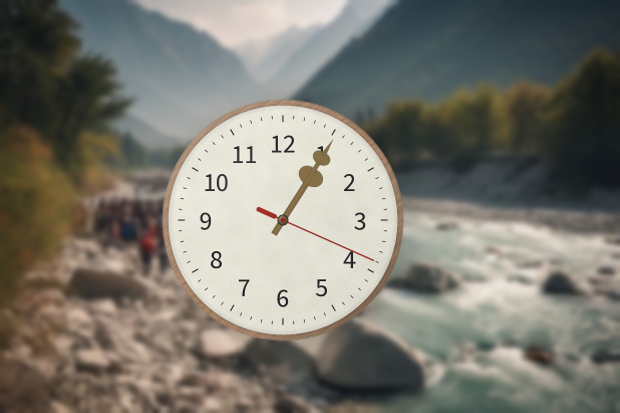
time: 1:05:19
